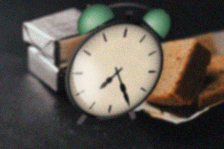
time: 7:25
